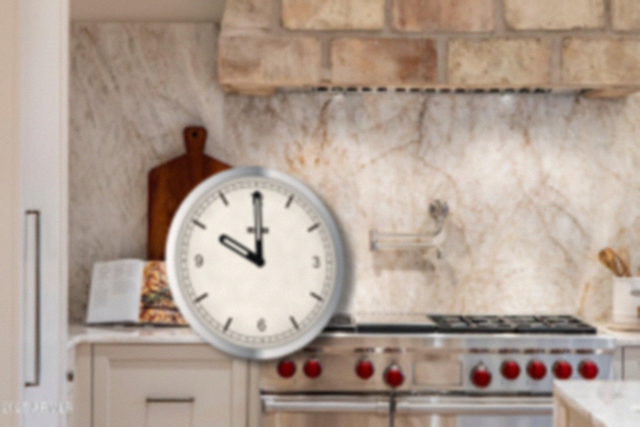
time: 10:00
